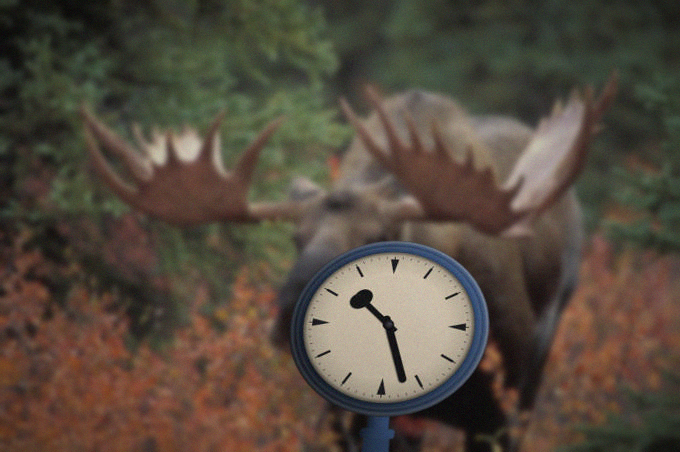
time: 10:27
